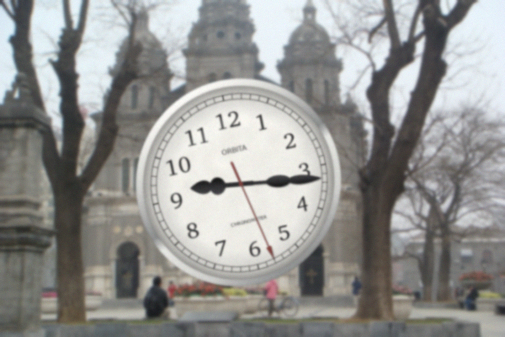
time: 9:16:28
